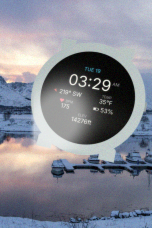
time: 3:29
